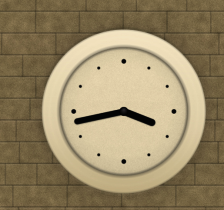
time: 3:43
